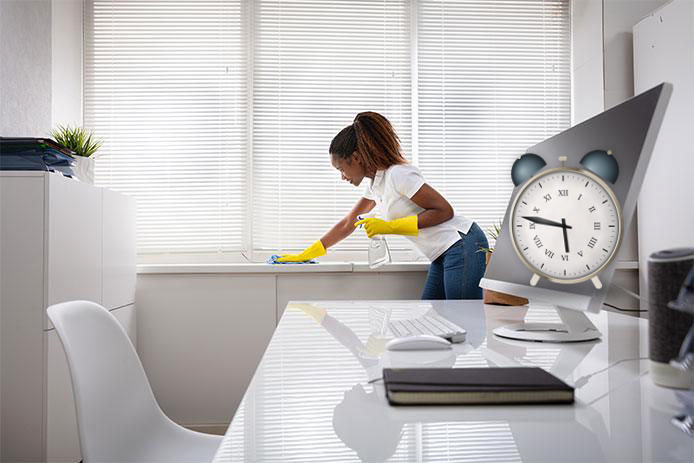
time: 5:47
